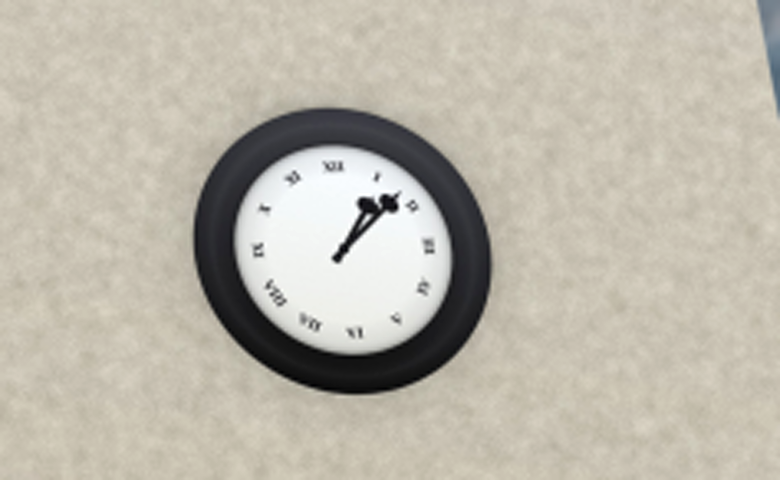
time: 1:08
